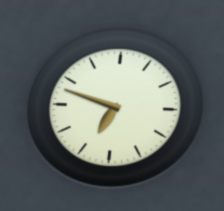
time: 6:48
